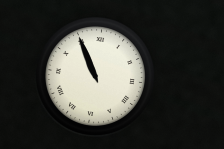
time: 10:55
